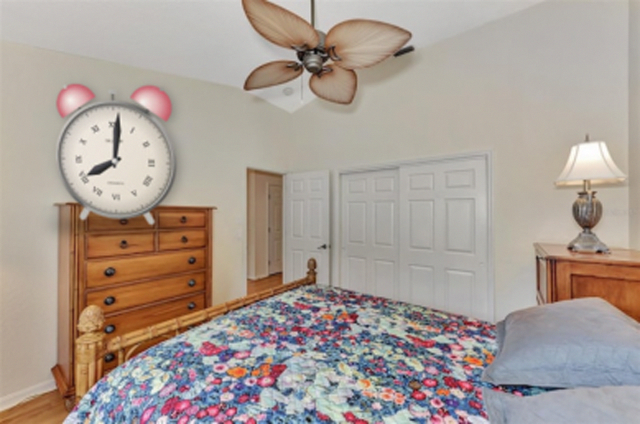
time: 8:01
